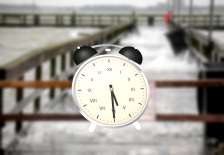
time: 5:30
